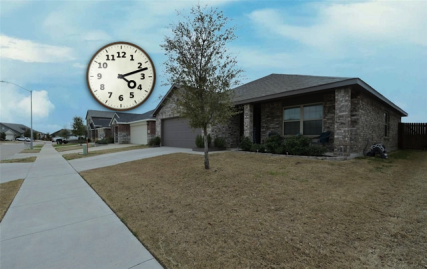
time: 4:12
